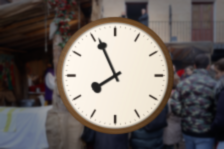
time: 7:56
